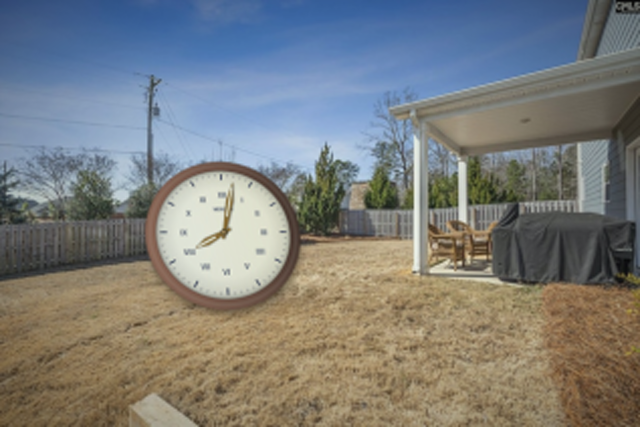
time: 8:02
